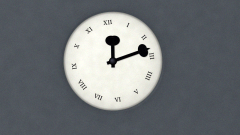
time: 12:13
